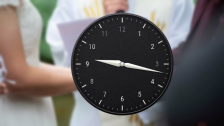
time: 9:17
